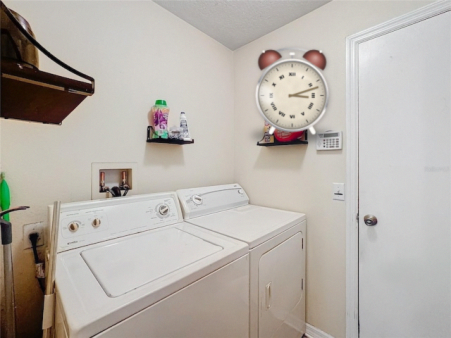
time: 3:12
